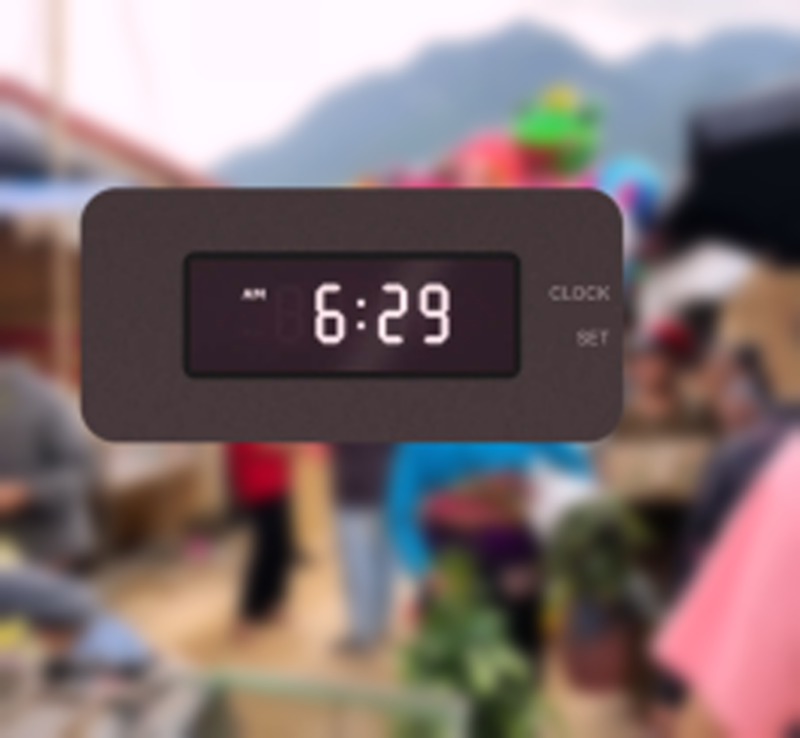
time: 6:29
